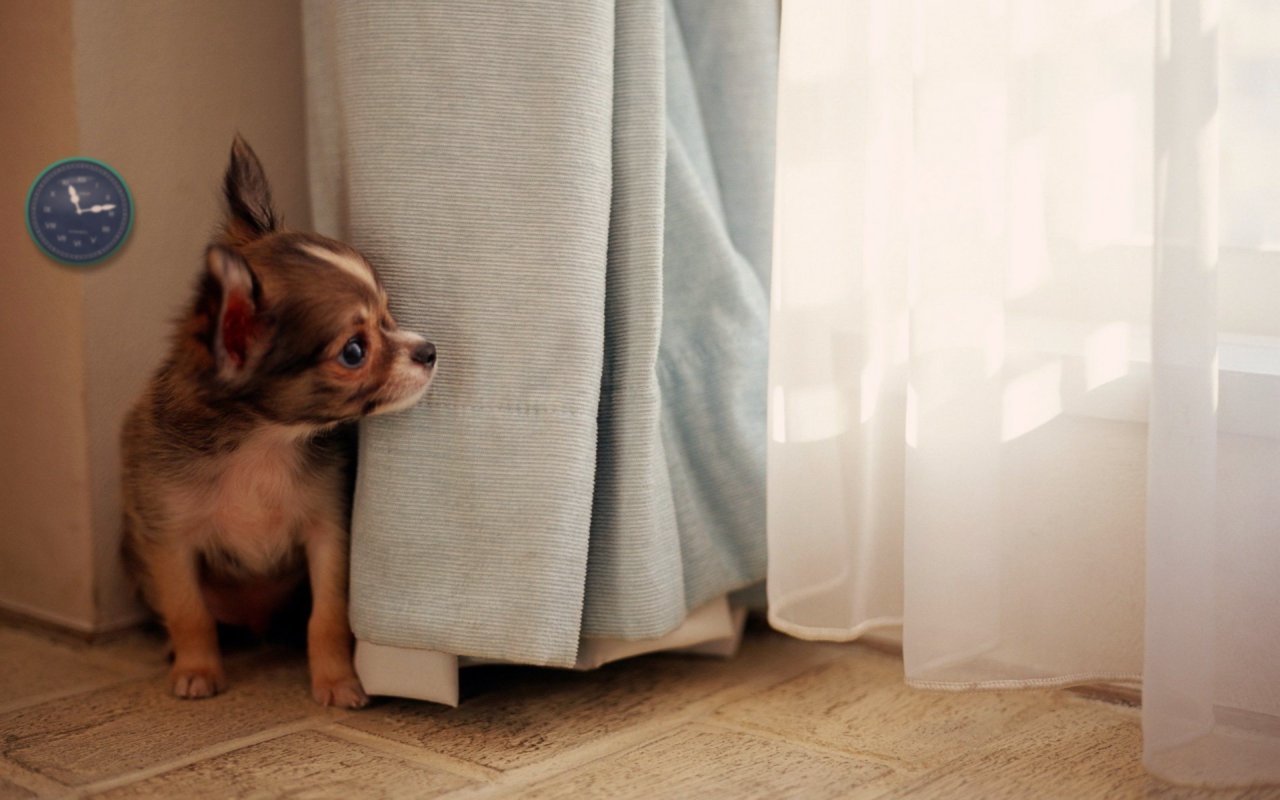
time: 11:13
